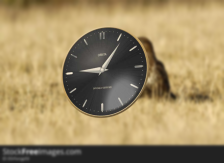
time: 9:06
